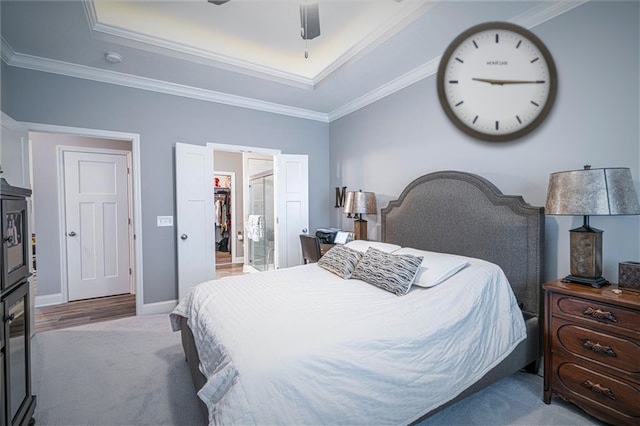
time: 9:15
